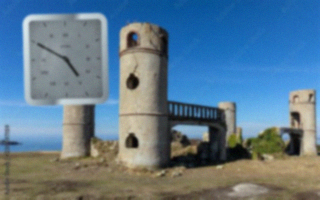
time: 4:50
